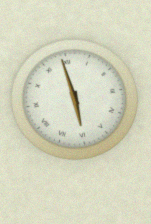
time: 5:59
